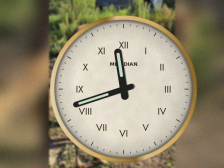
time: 11:42
